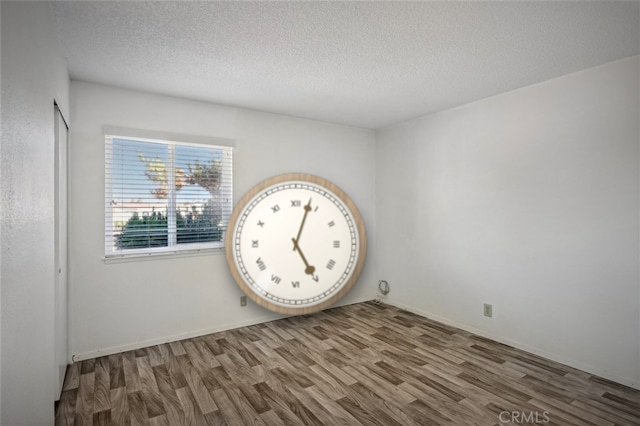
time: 5:03
